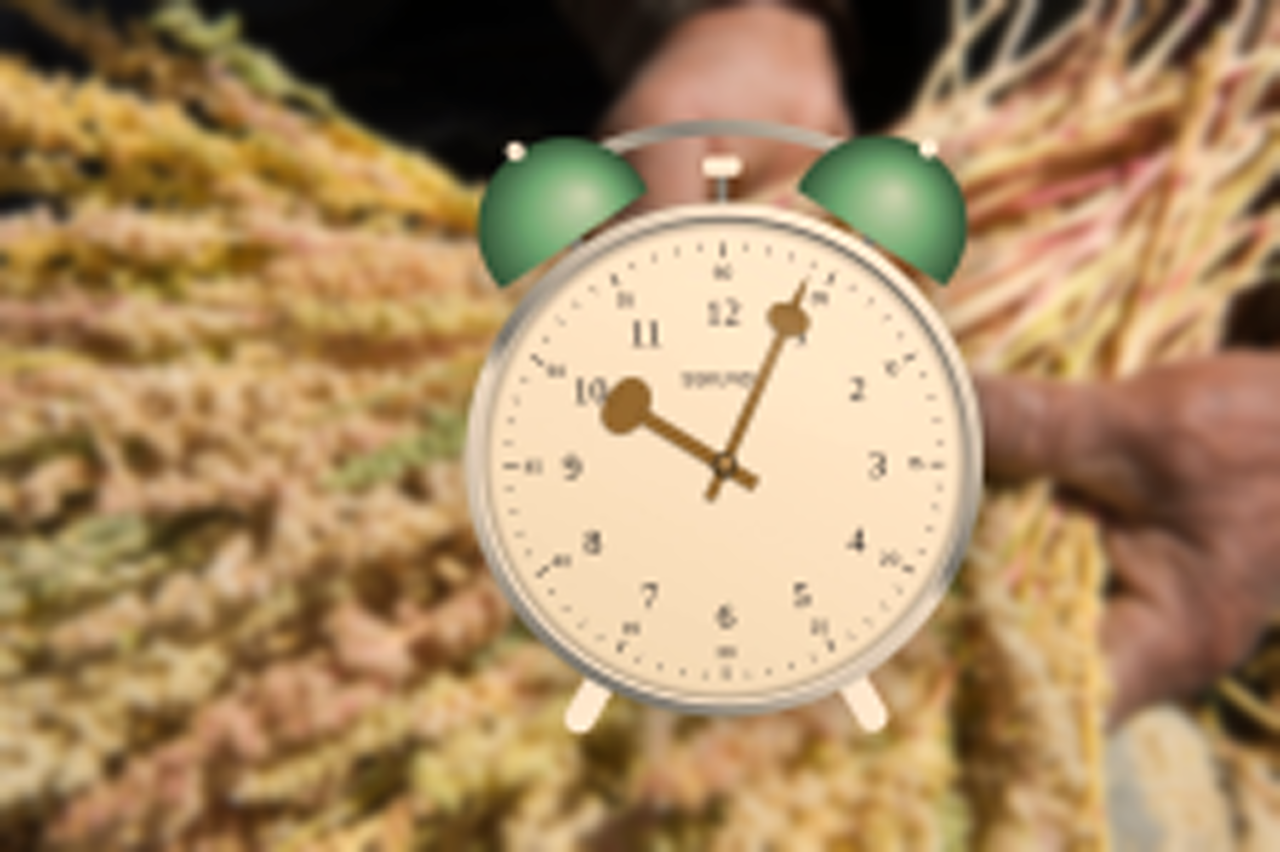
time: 10:04
